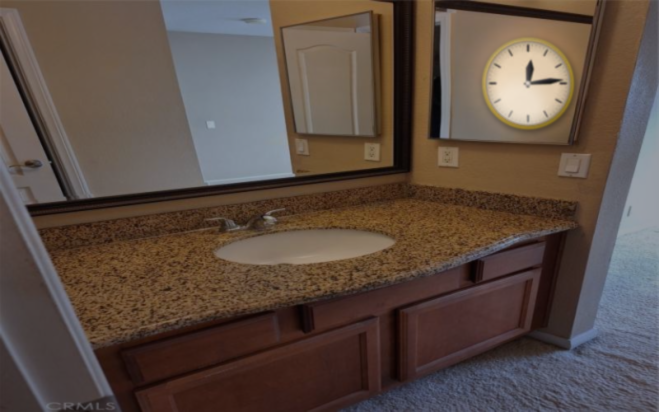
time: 12:14
